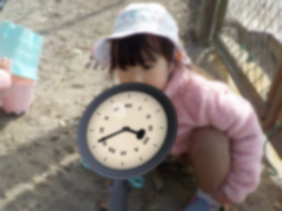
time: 3:41
